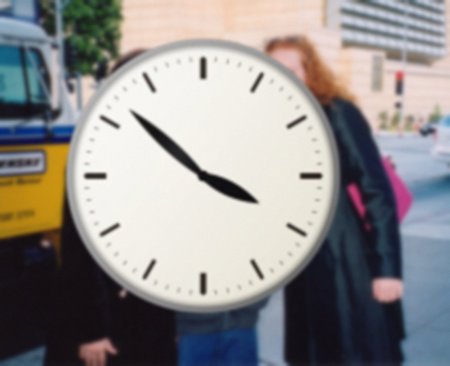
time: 3:52
